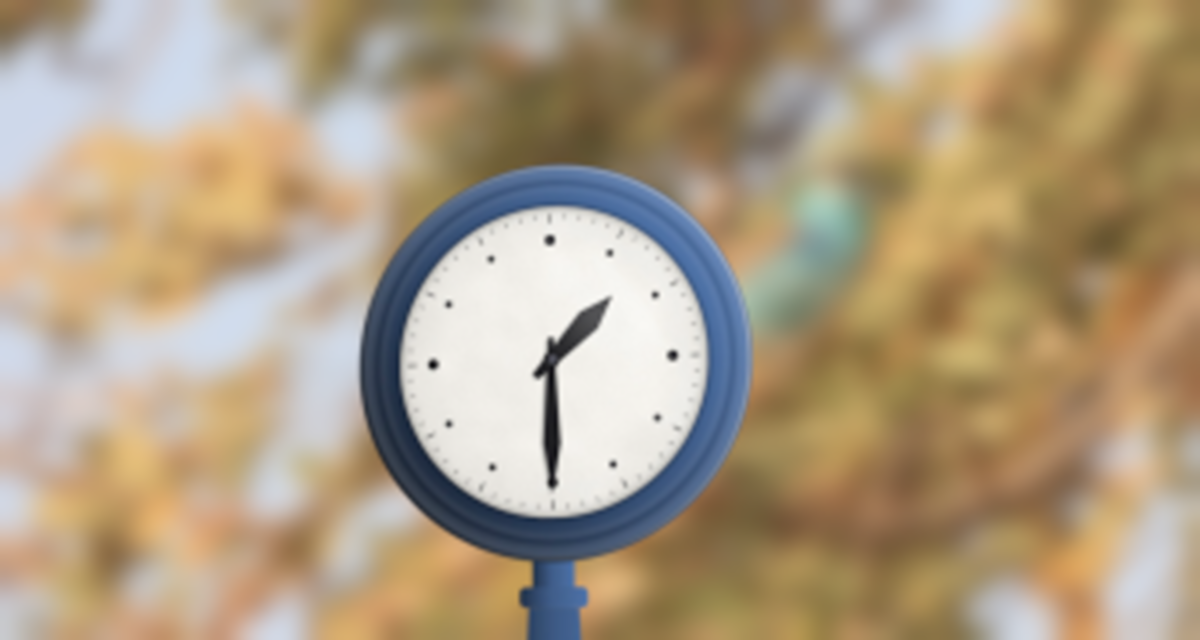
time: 1:30
